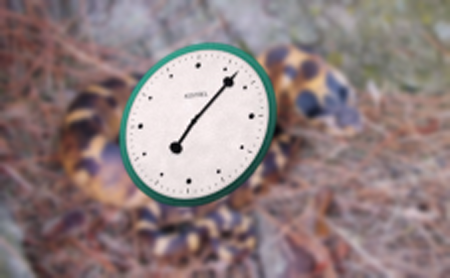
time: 7:07
